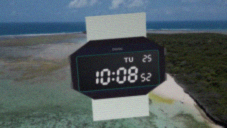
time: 10:08
